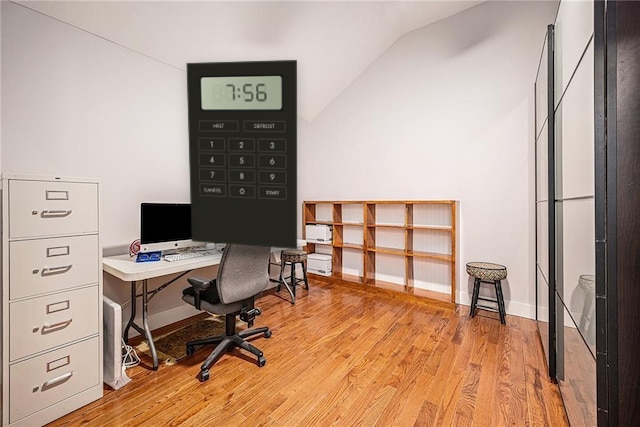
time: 7:56
